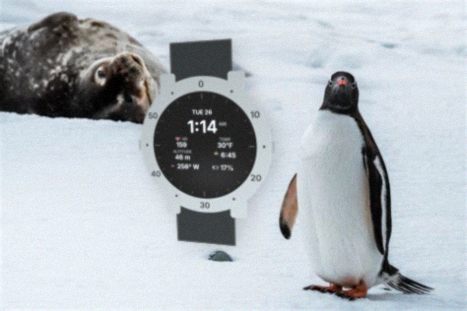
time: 1:14
